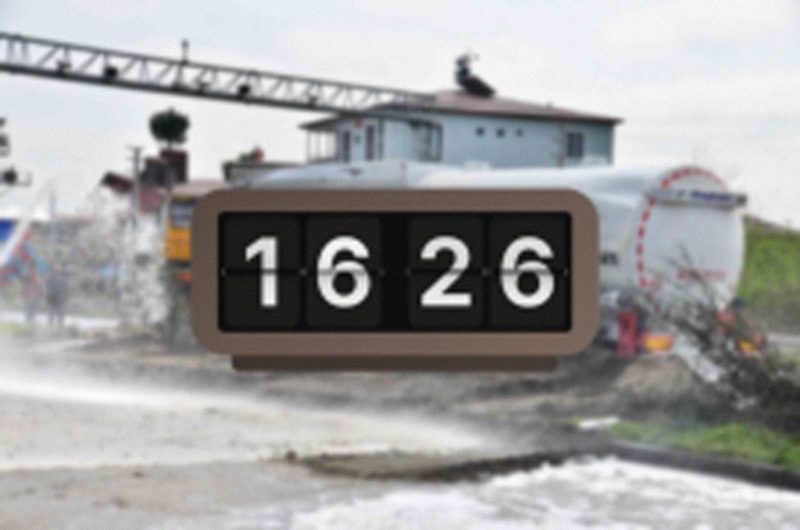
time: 16:26
